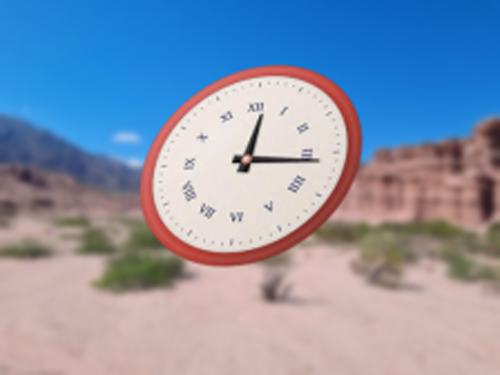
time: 12:16
